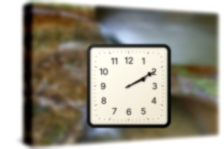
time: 2:10
